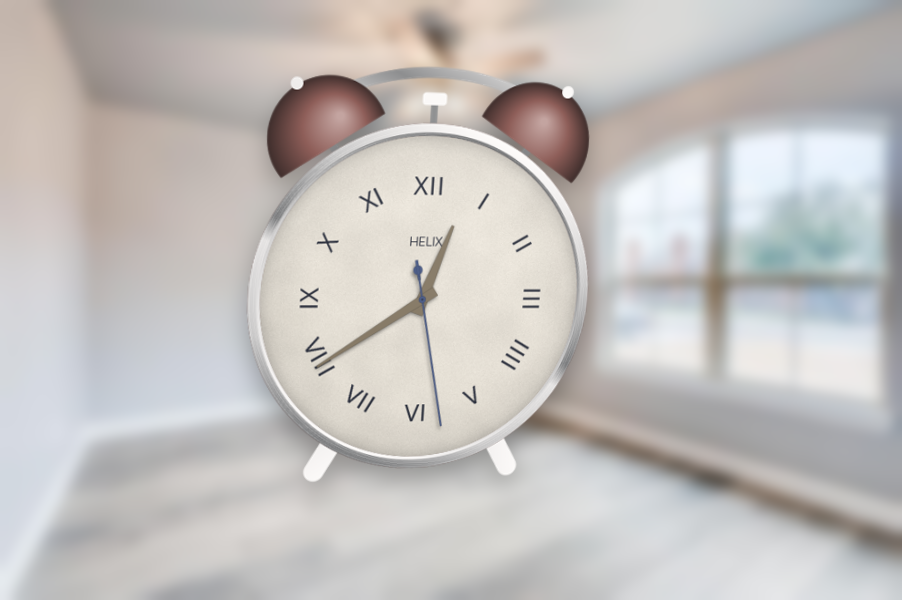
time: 12:39:28
